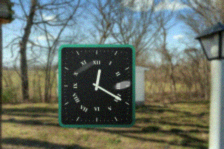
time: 12:20
